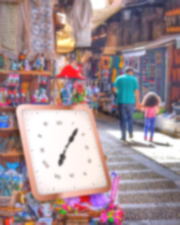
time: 7:07
